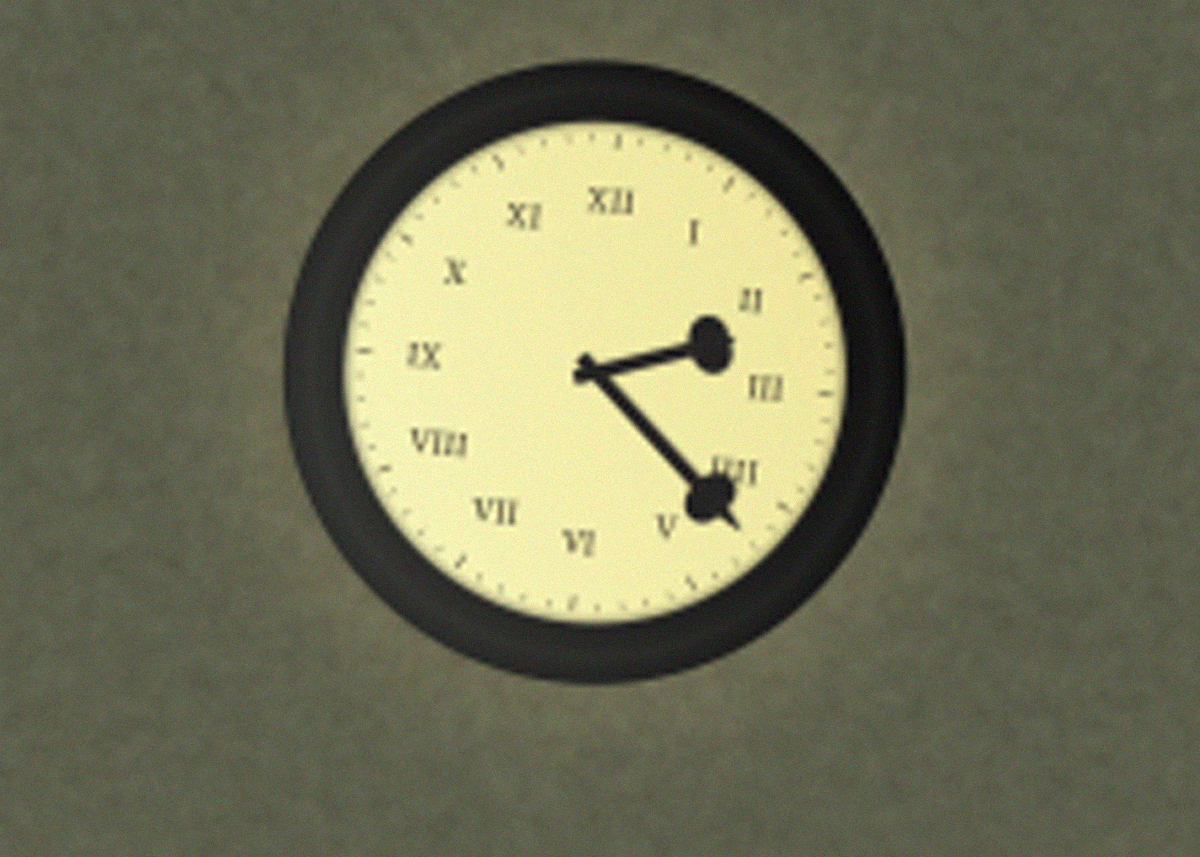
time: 2:22
